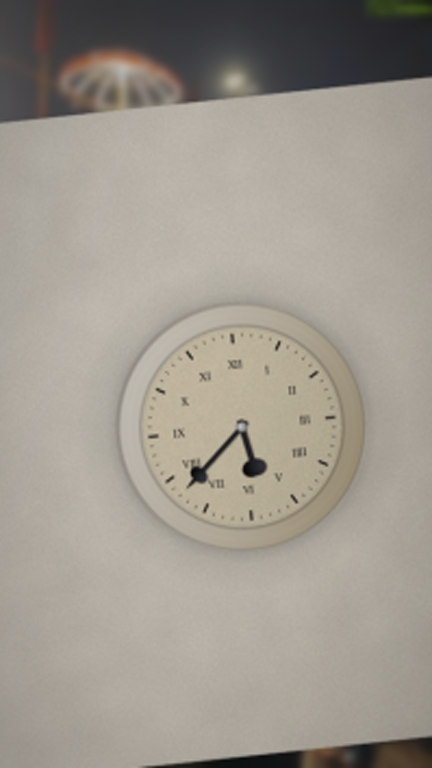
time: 5:38
